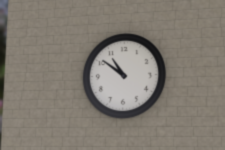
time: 10:51
